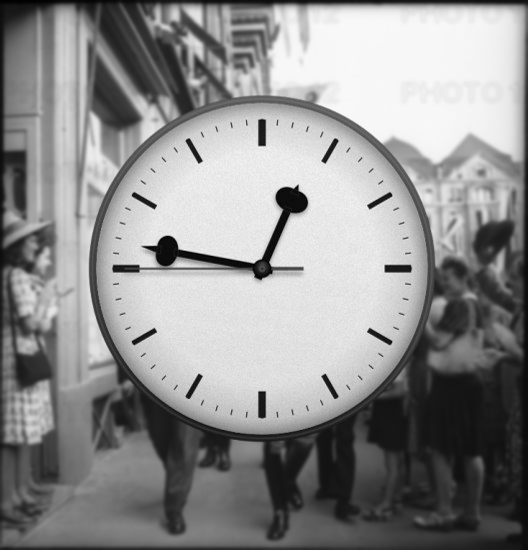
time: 12:46:45
